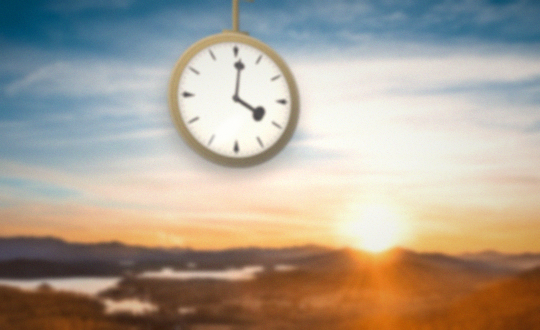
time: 4:01
